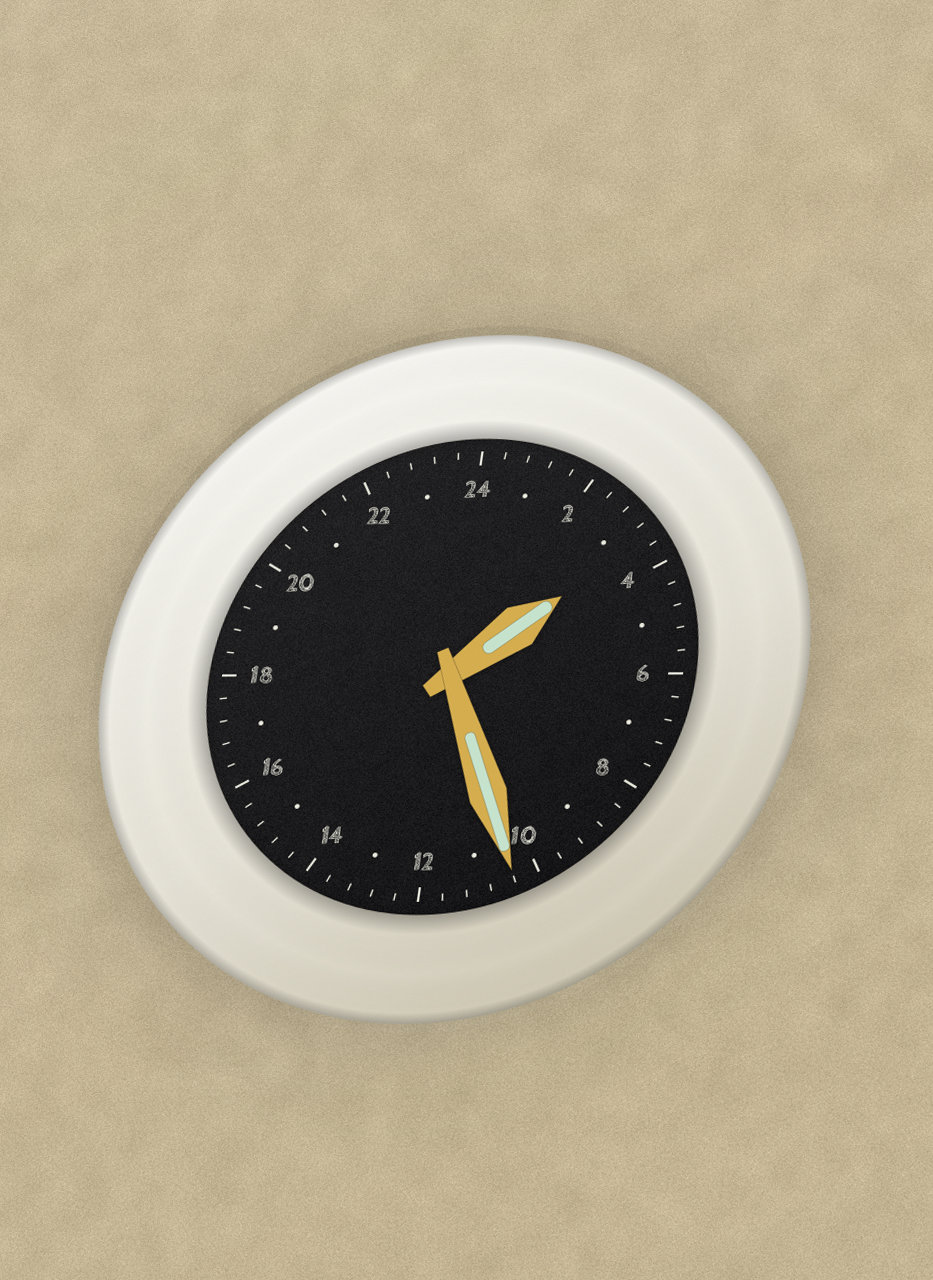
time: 3:26
